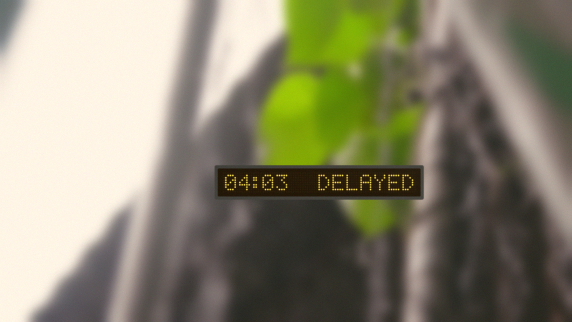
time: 4:03
